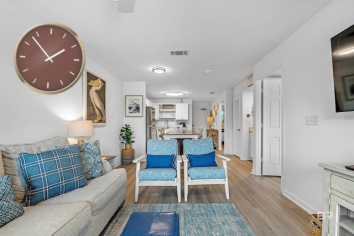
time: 1:53
